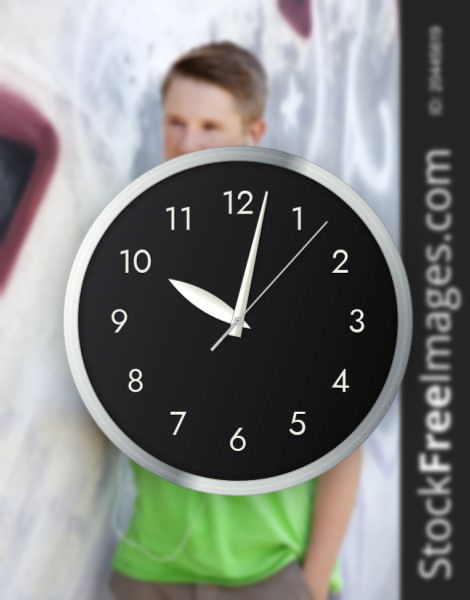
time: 10:02:07
